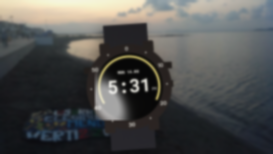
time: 5:31
